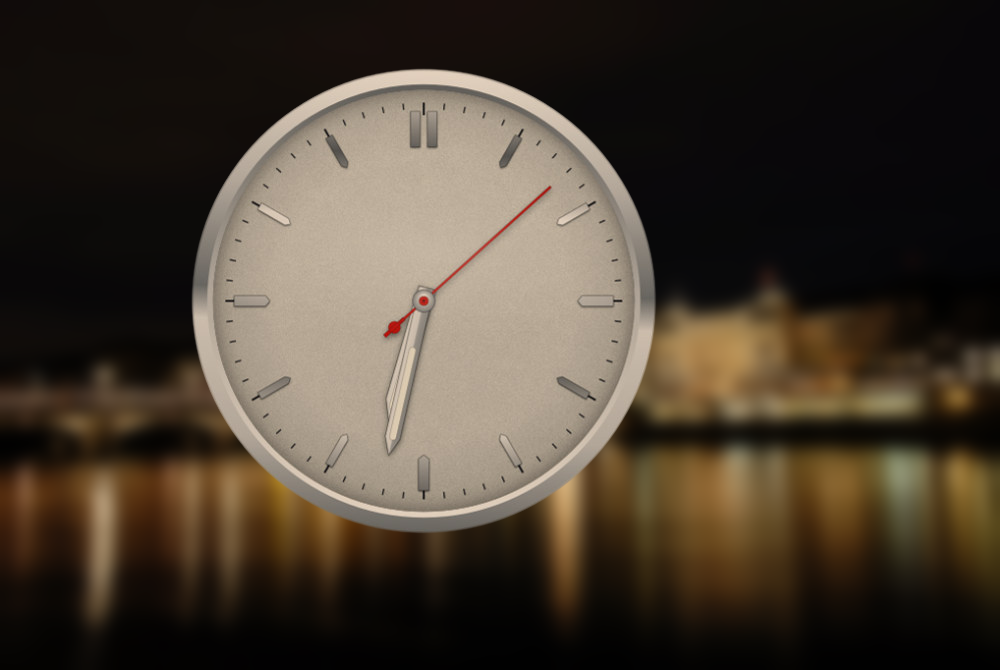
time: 6:32:08
